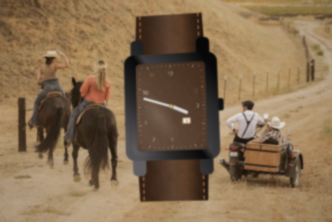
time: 3:48
